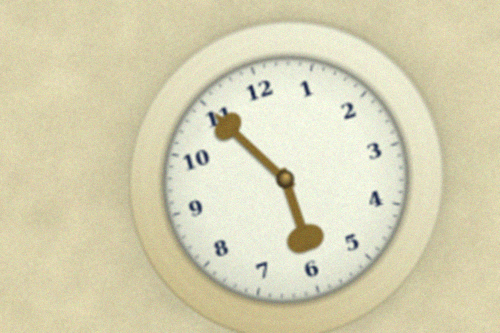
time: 5:55
